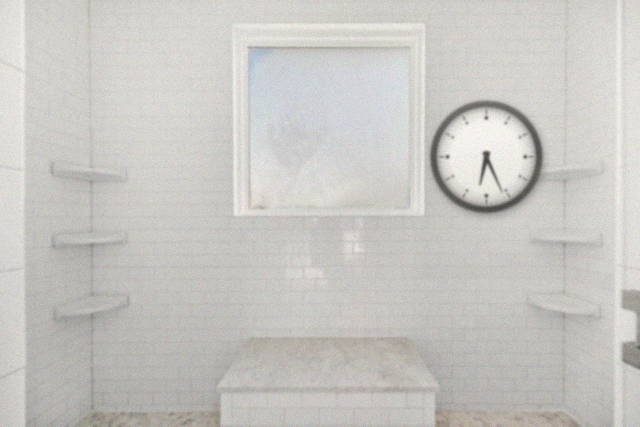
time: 6:26
